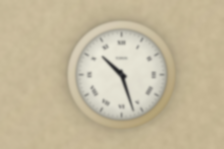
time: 10:27
